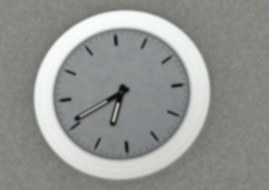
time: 6:41
